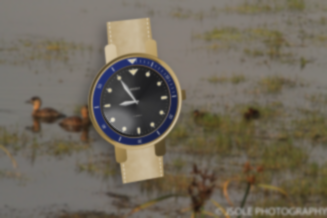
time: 8:55
